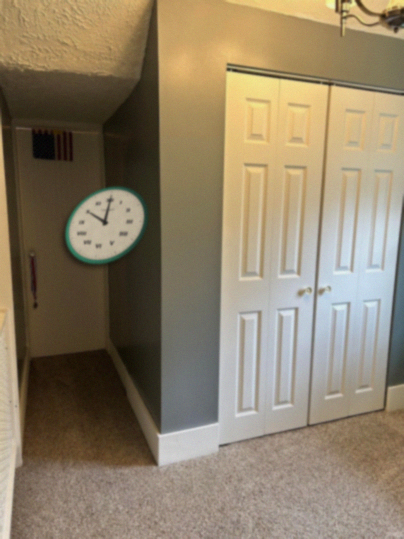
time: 10:00
